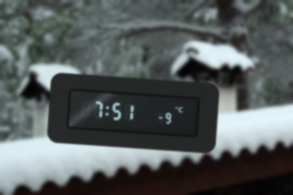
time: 7:51
